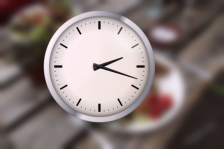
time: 2:18
